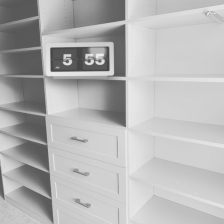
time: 5:55
